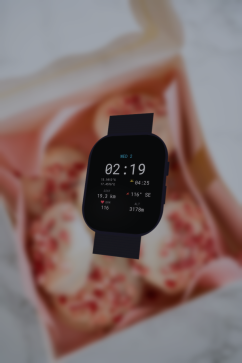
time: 2:19
